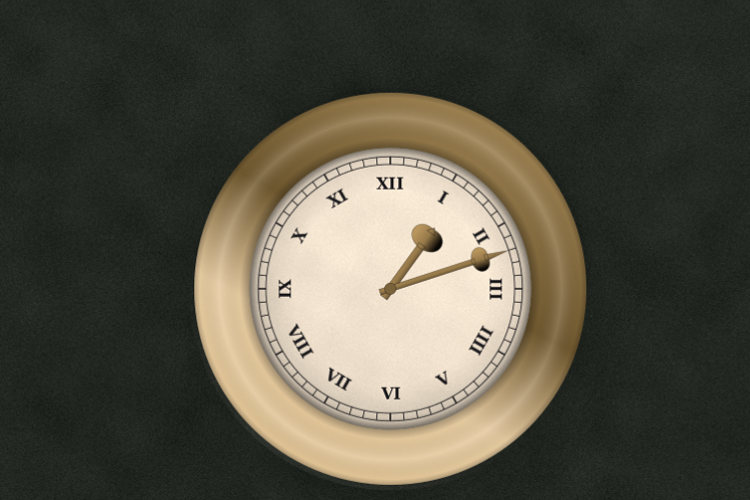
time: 1:12
